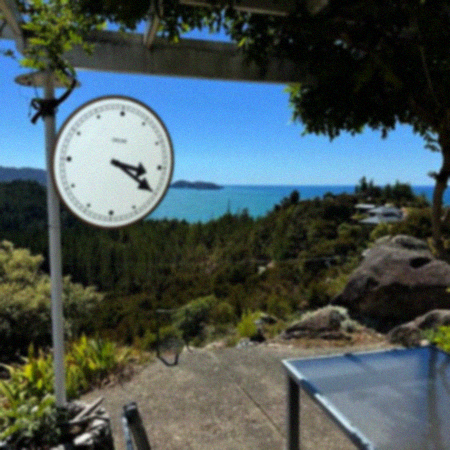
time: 3:20
